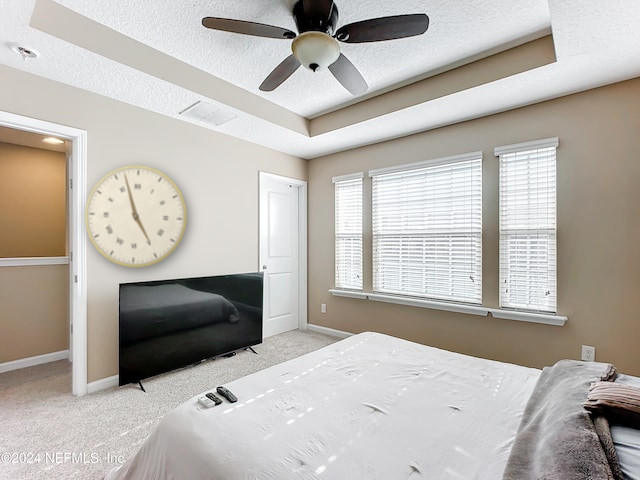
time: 4:57
